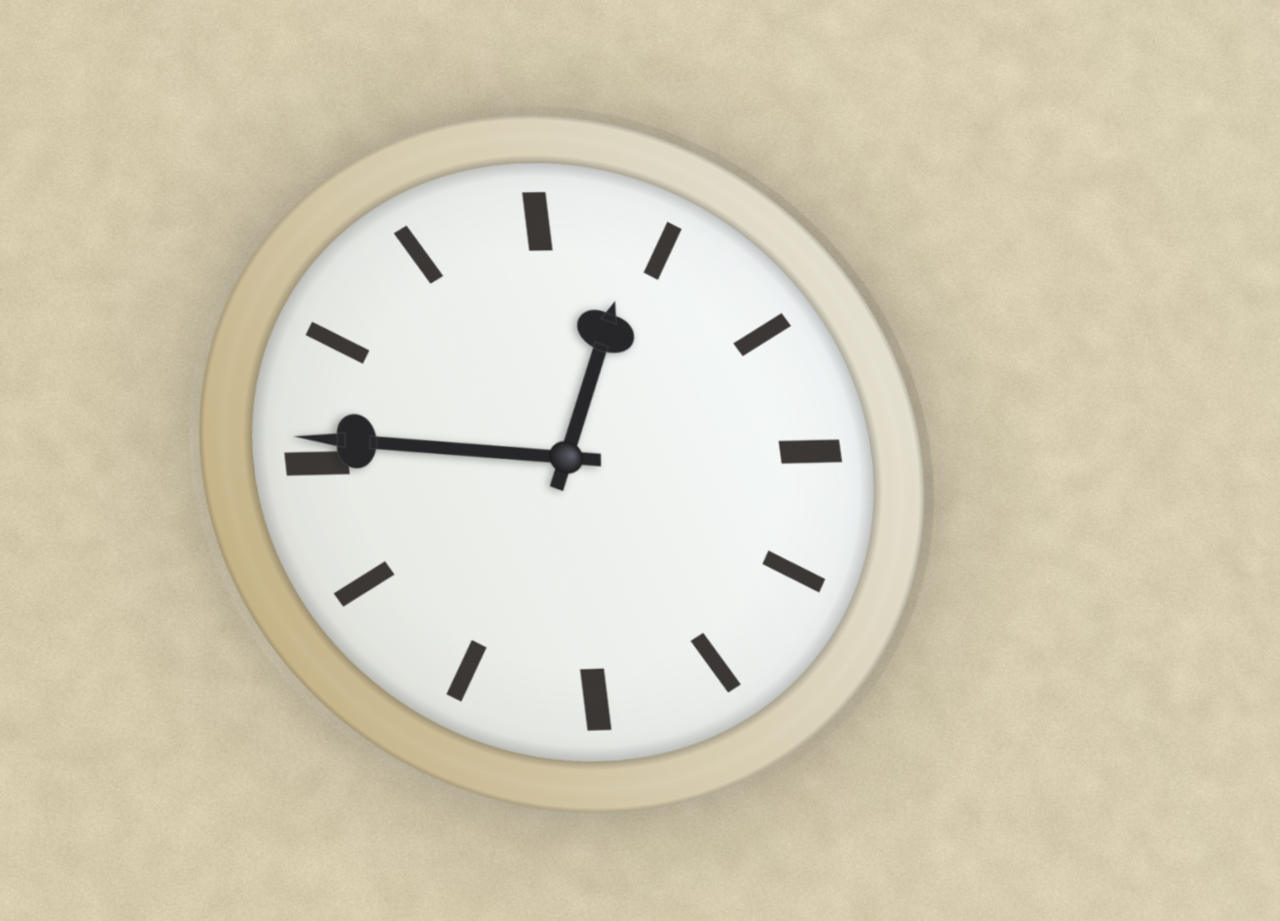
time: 12:46
